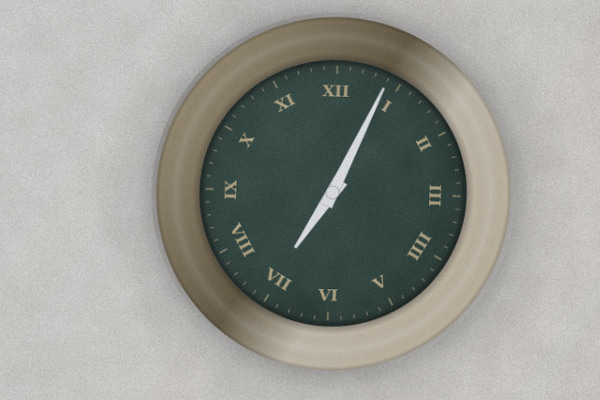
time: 7:04
